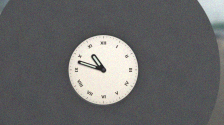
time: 10:48
